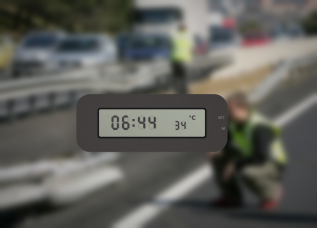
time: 6:44
